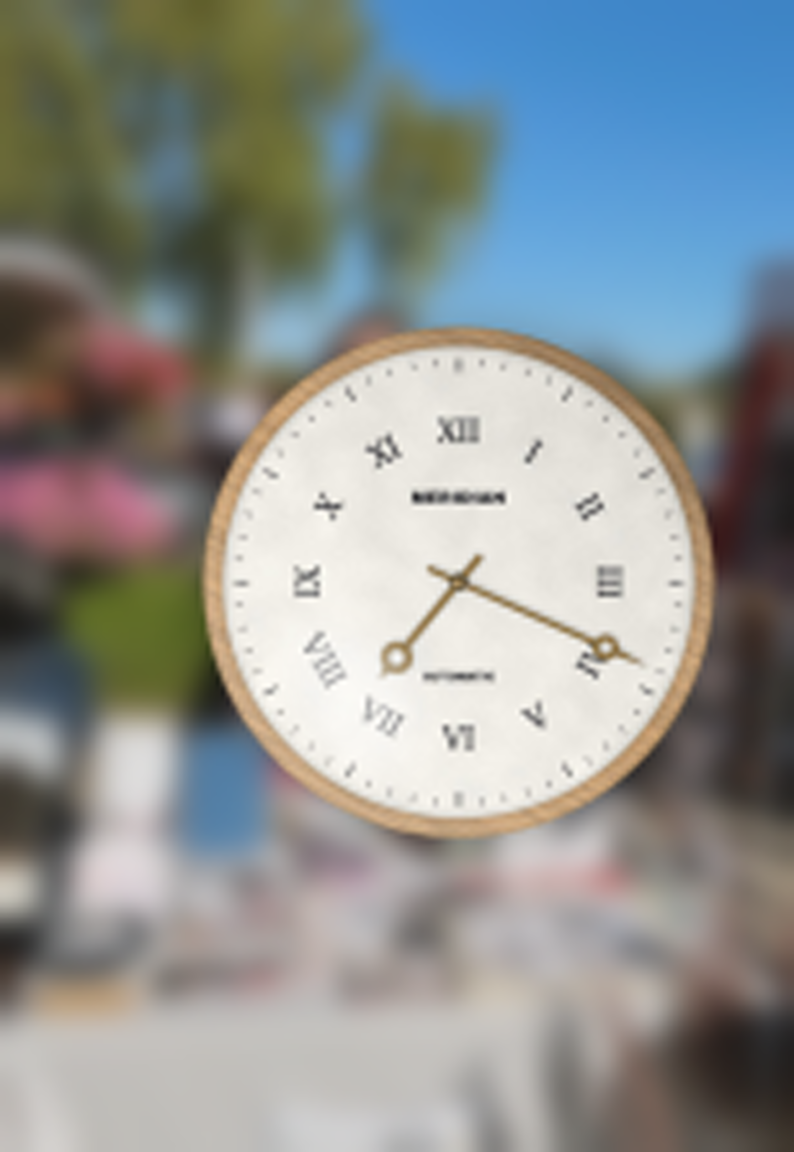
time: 7:19
